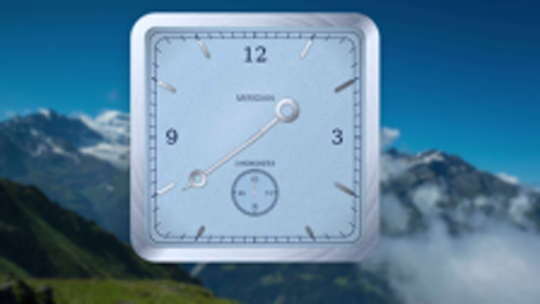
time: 1:39
